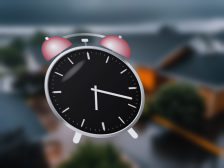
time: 6:18
